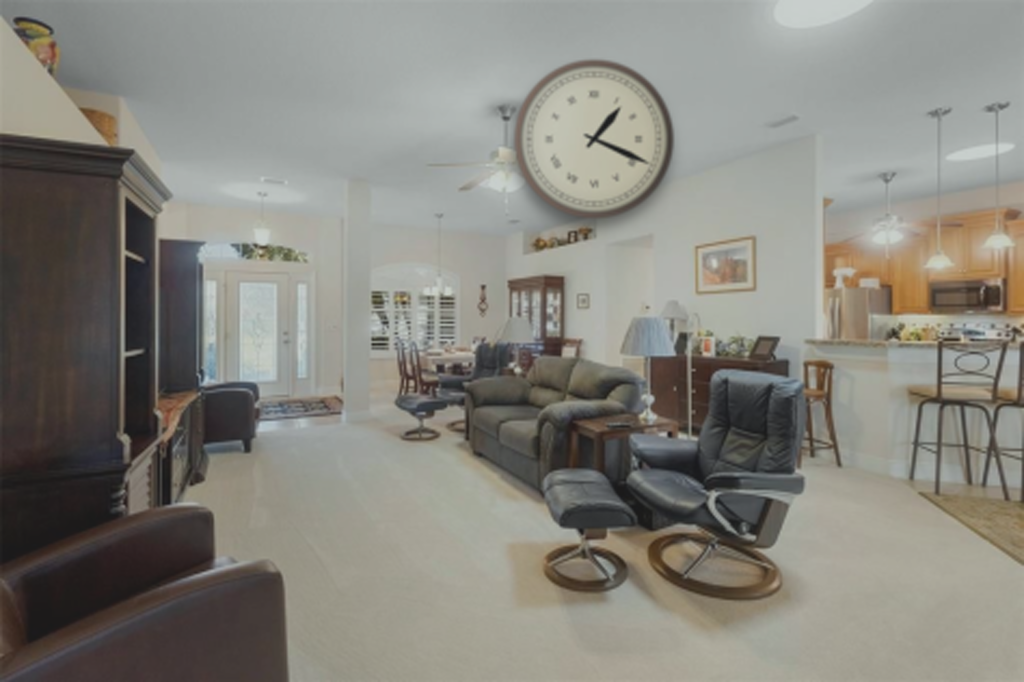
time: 1:19
